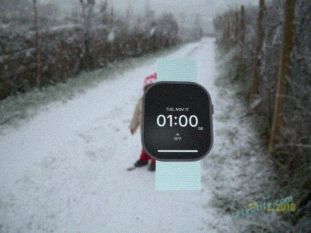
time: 1:00
